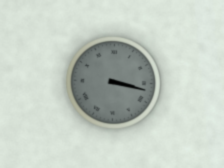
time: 3:17
